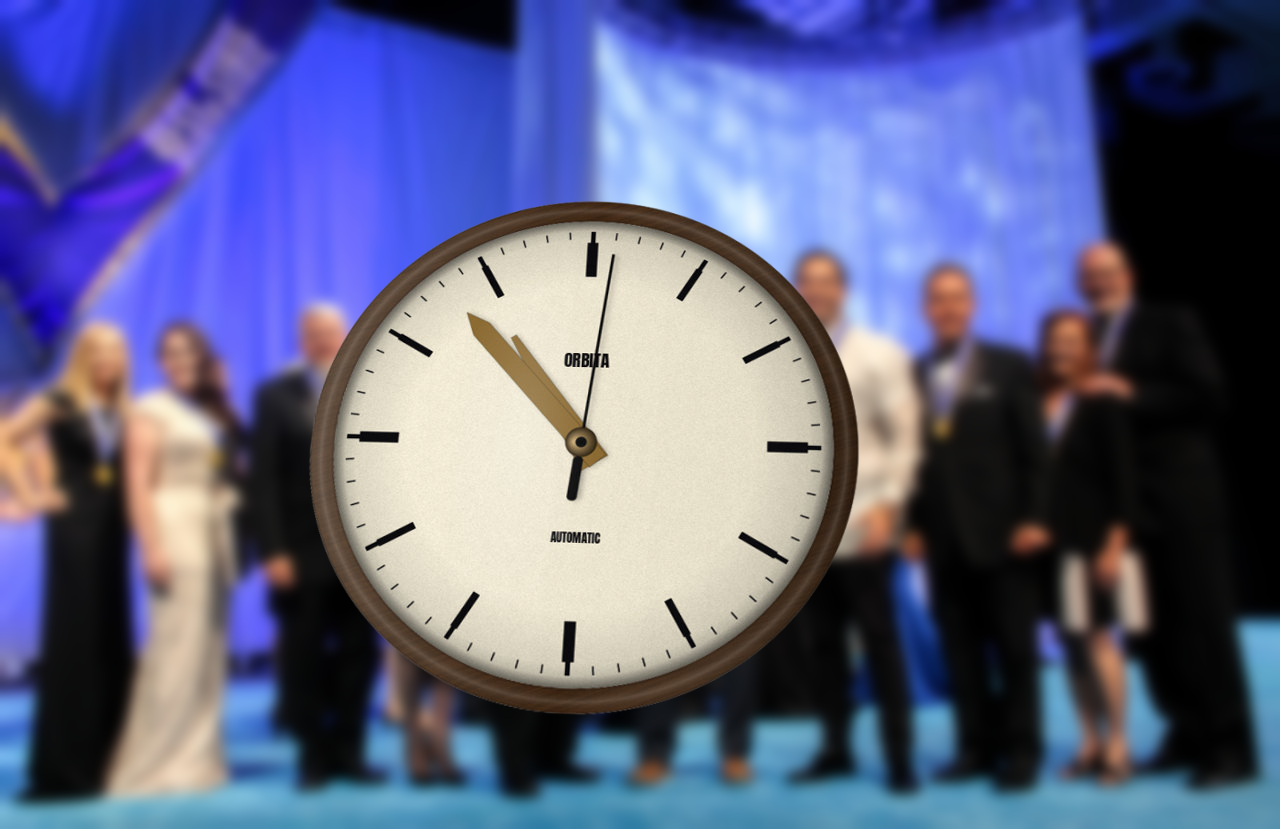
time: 10:53:01
